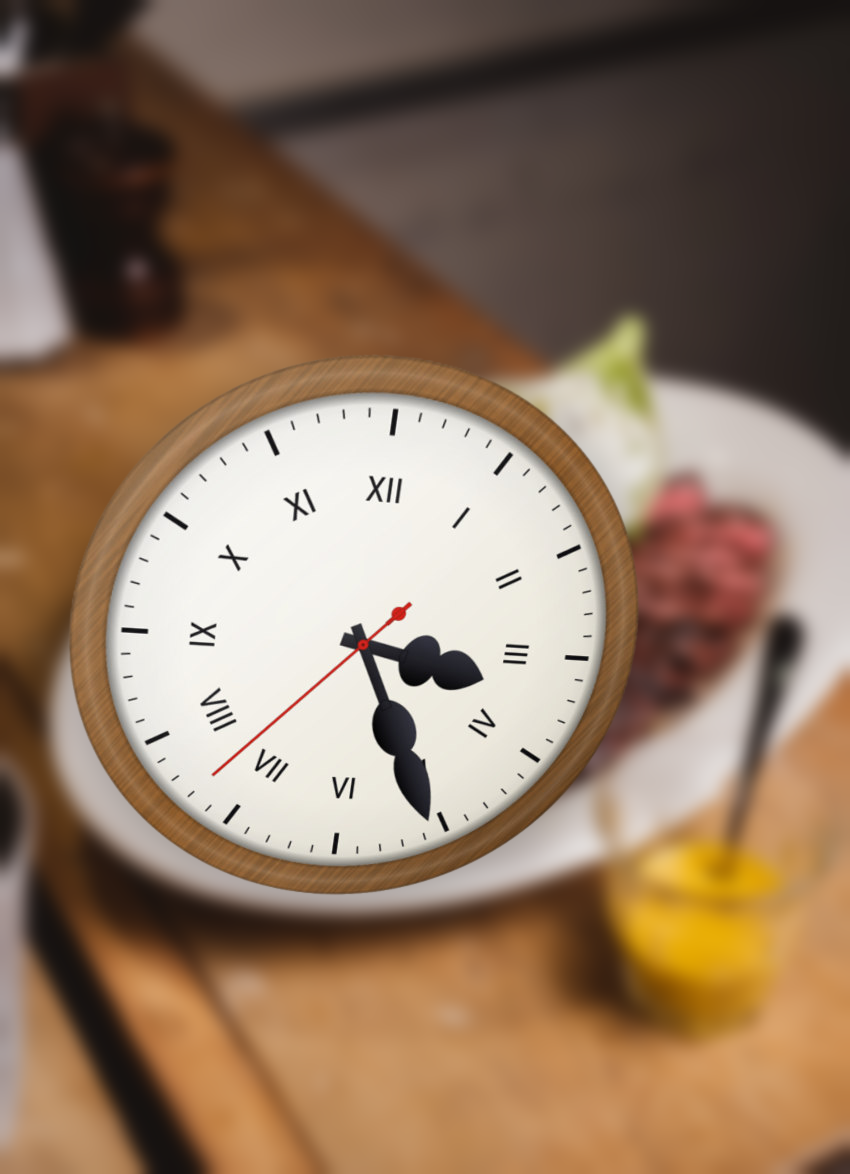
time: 3:25:37
